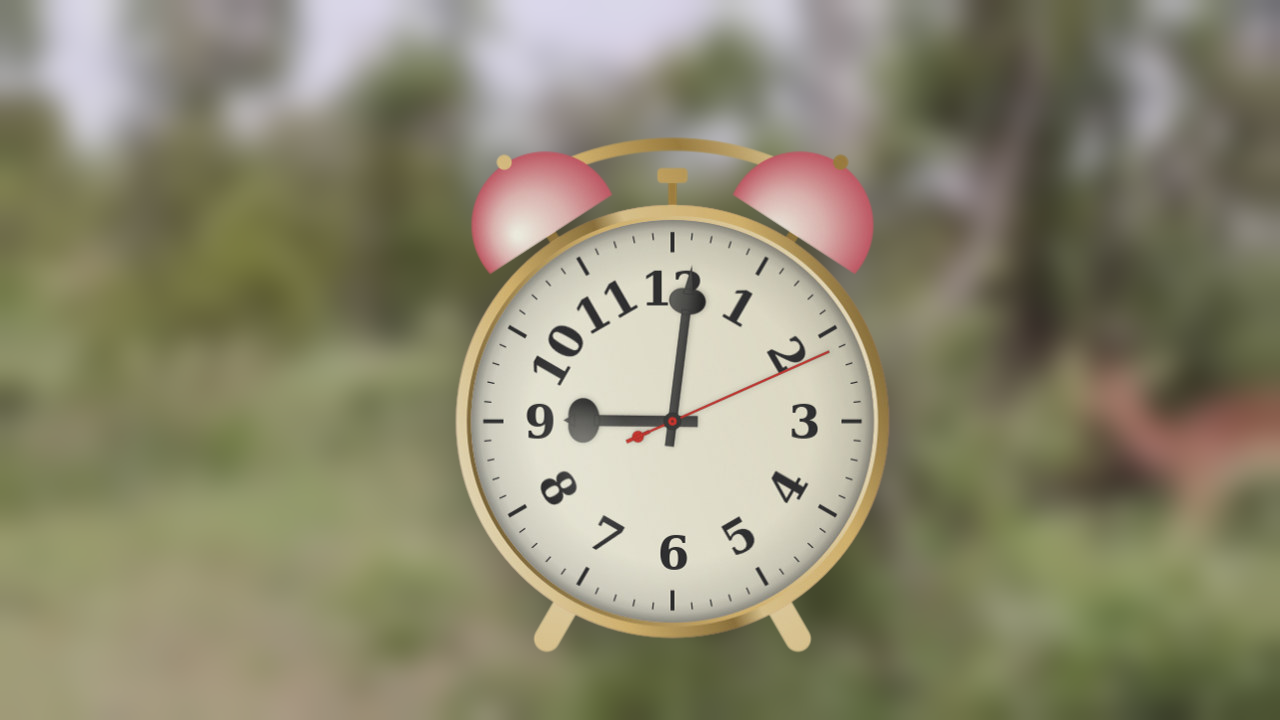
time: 9:01:11
